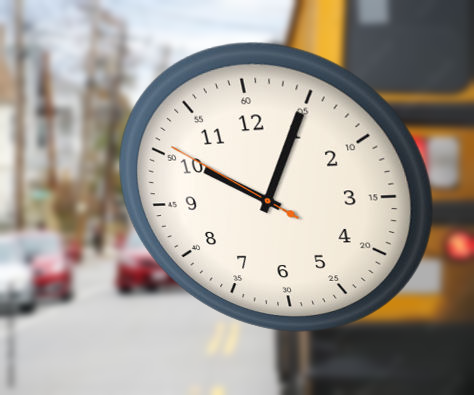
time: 10:04:51
